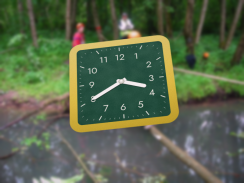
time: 3:40
